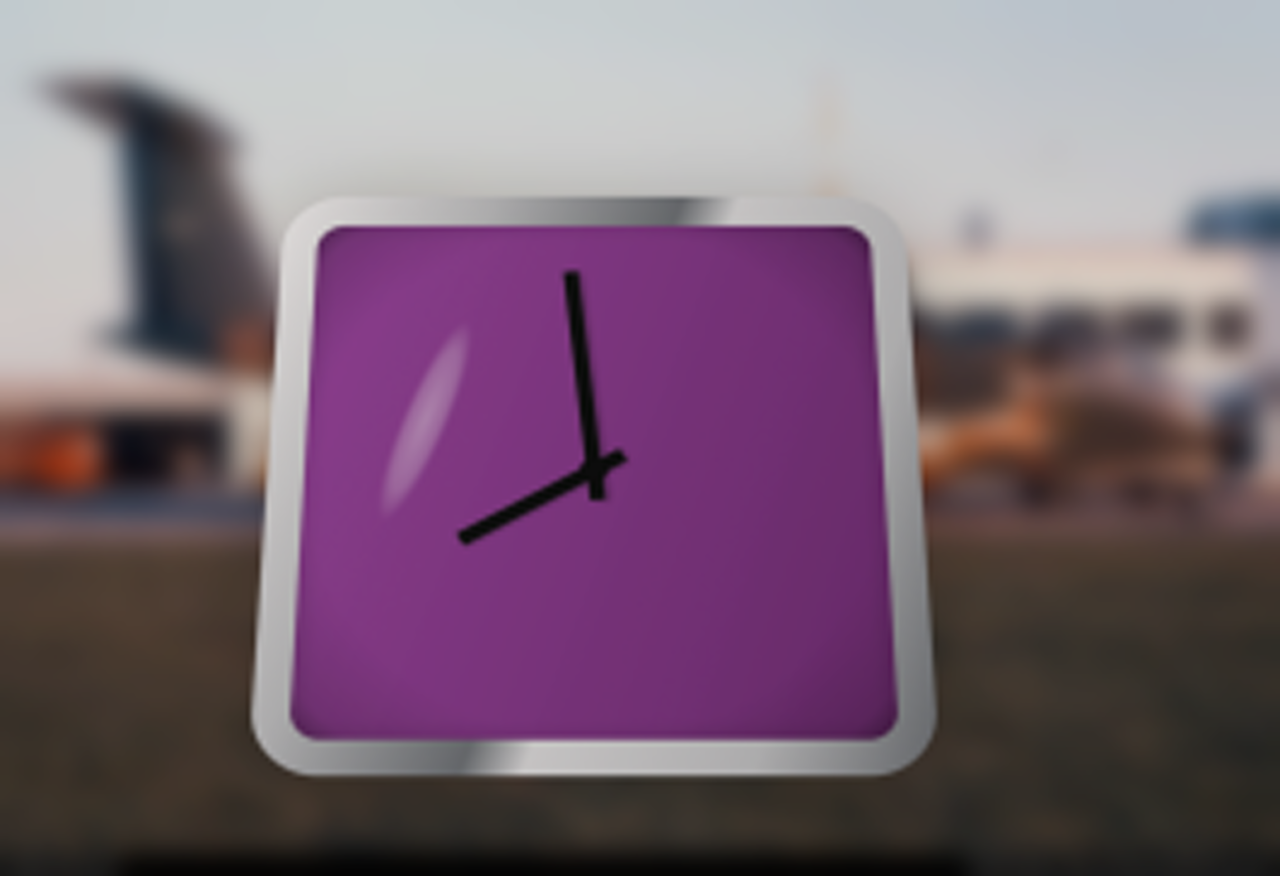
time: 7:59
